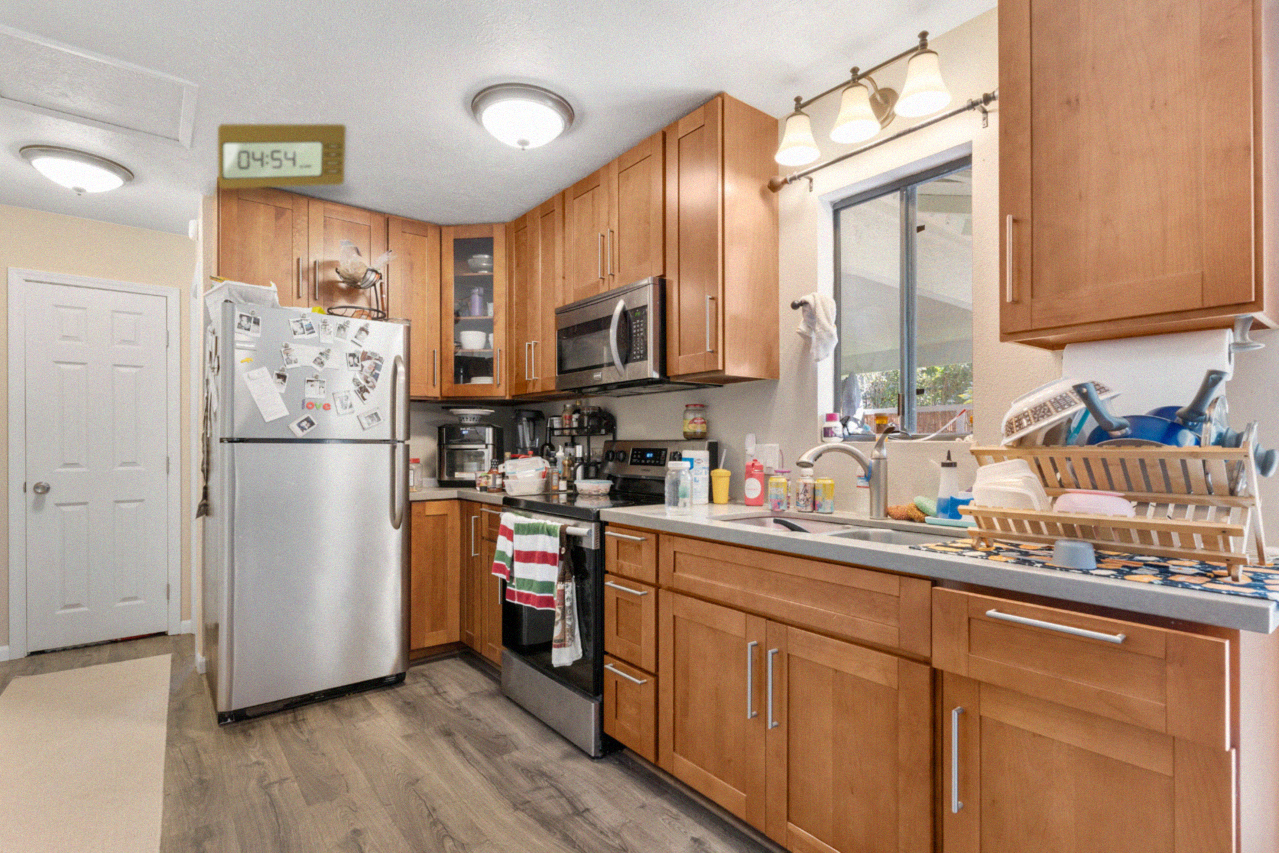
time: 4:54
